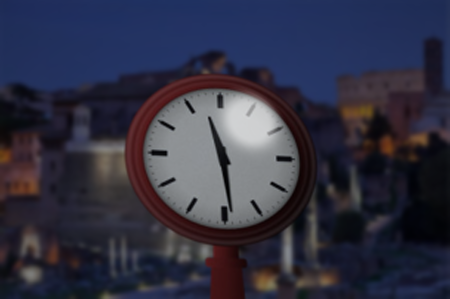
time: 11:29
